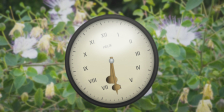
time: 6:31
